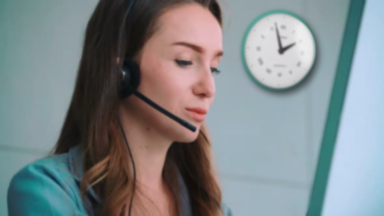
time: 1:57
